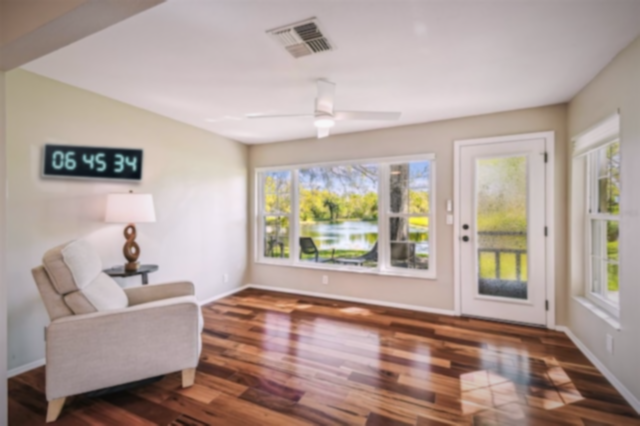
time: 6:45:34
